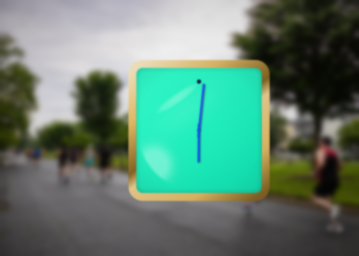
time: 6:01
